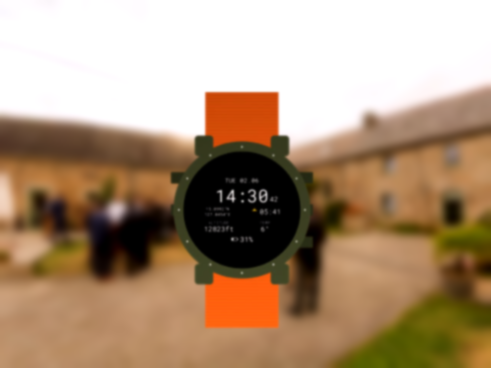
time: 14:30
